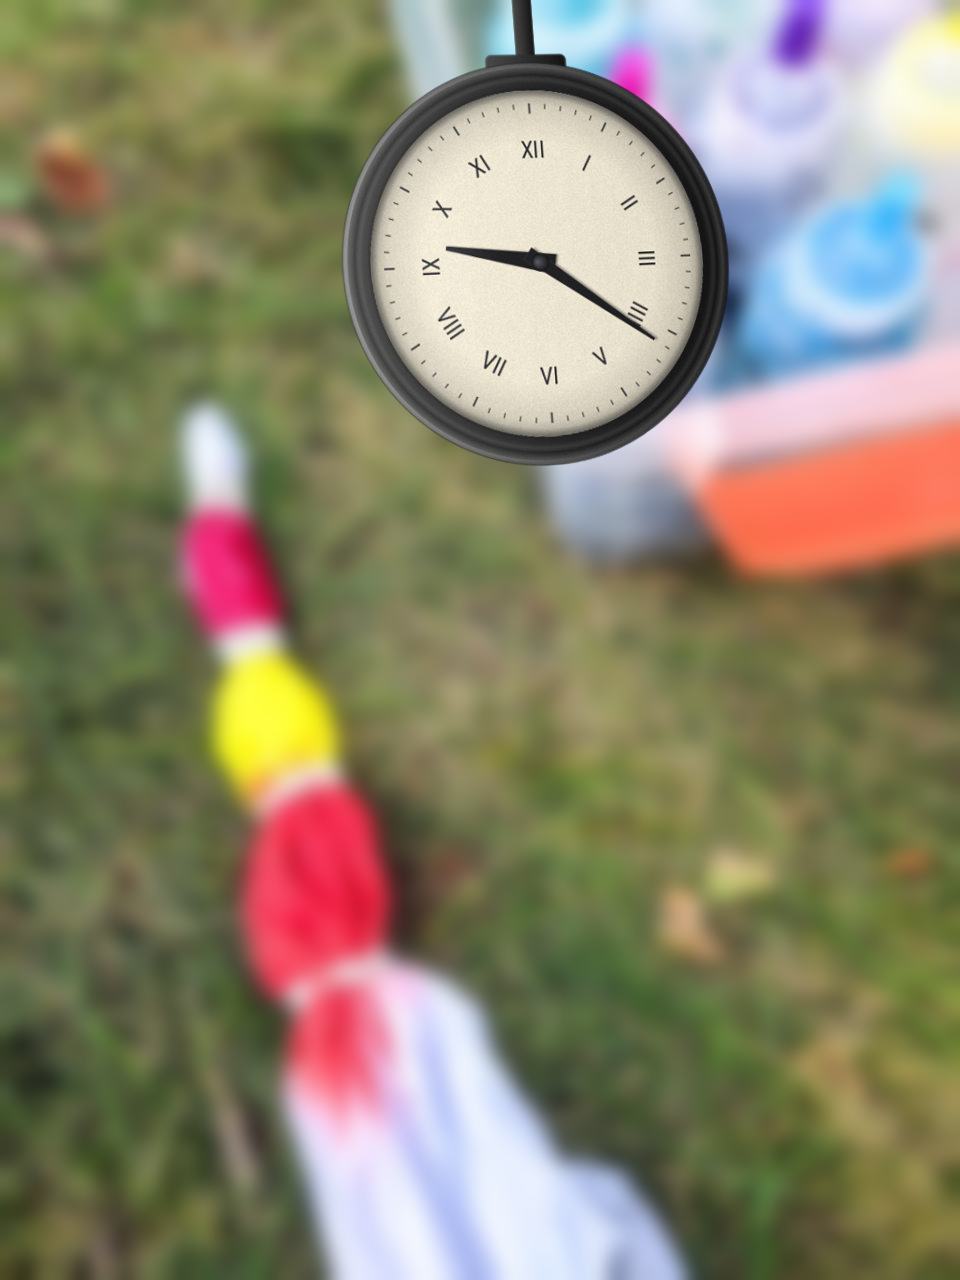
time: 9:21
